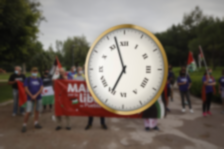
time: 6:57
